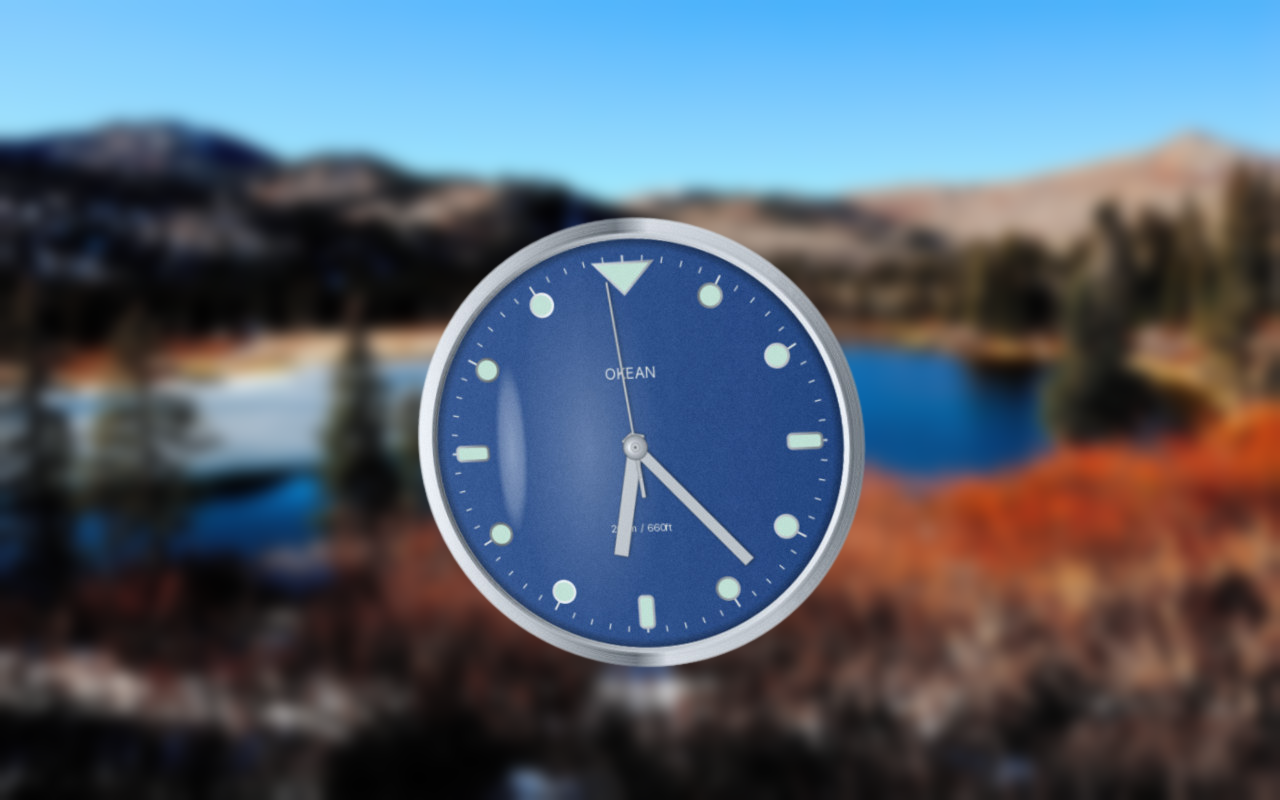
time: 6:22:59
